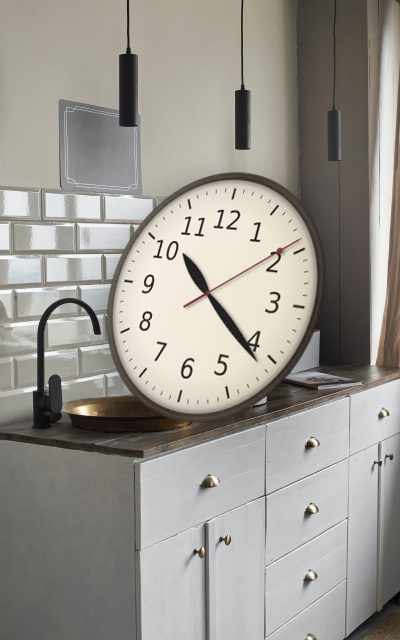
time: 10:21:09
